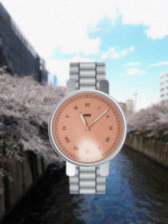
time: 11:08
